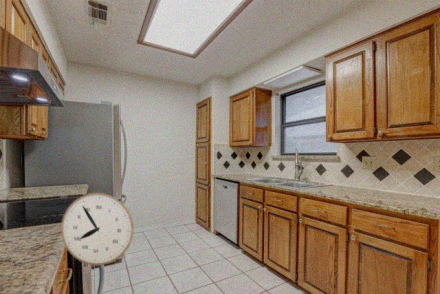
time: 7:54
